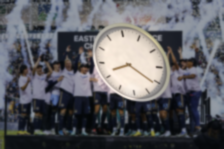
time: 8:21
